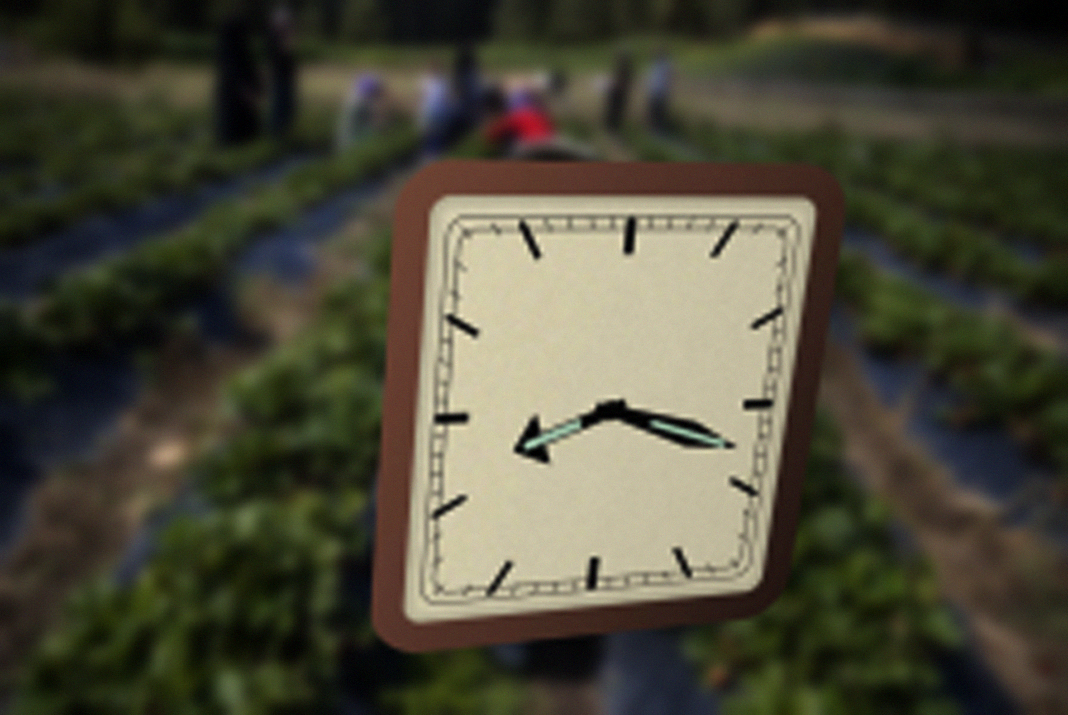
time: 8:18
